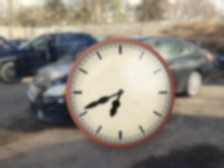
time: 6:41
